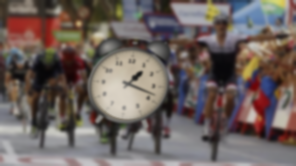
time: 1:18
